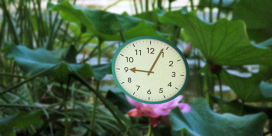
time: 9:04
